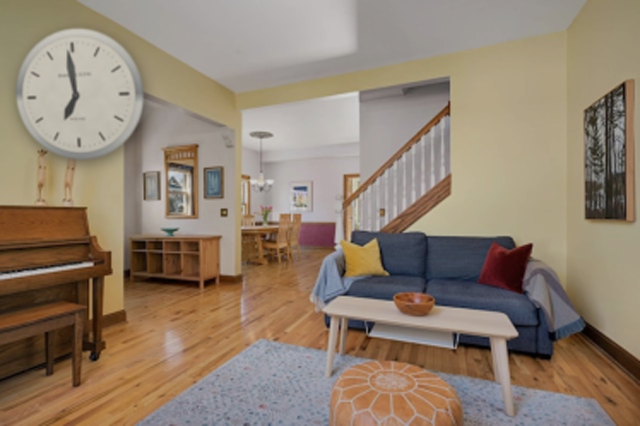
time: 6:59
